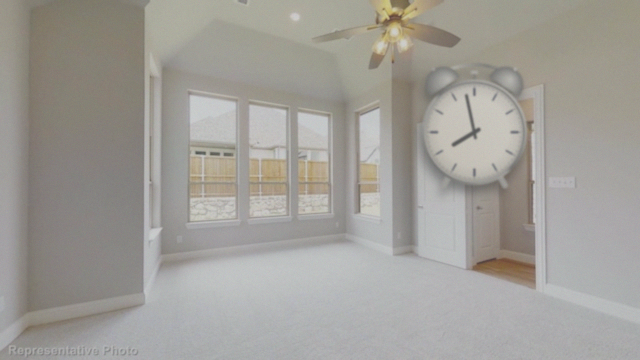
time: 7:58
